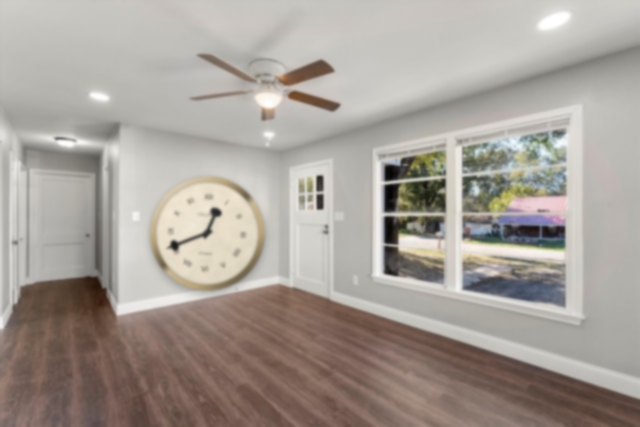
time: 12:41
